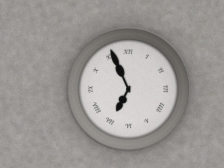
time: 6:56
